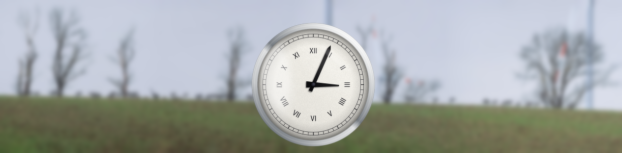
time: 3:04
